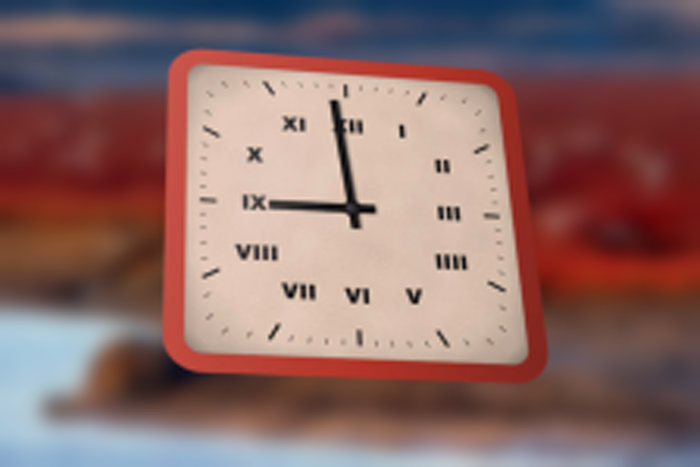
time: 8:59
